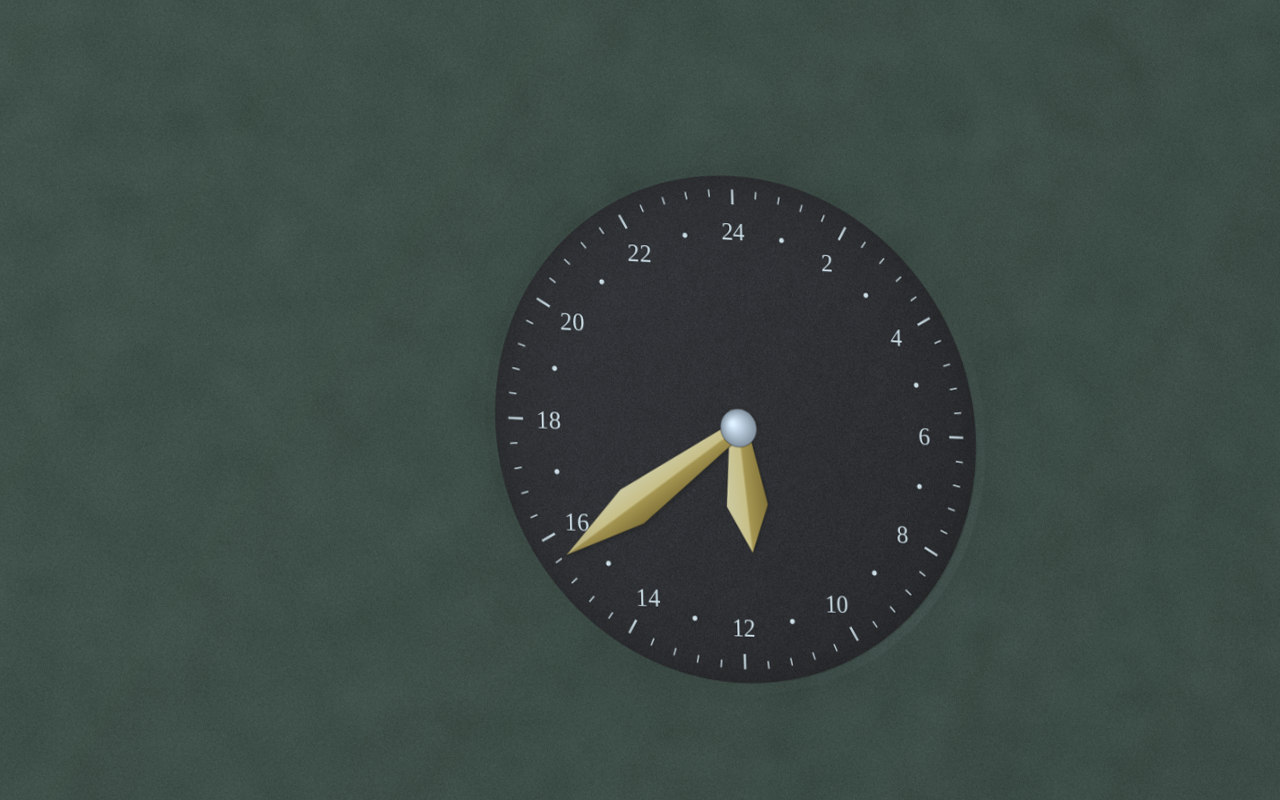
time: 11:39
